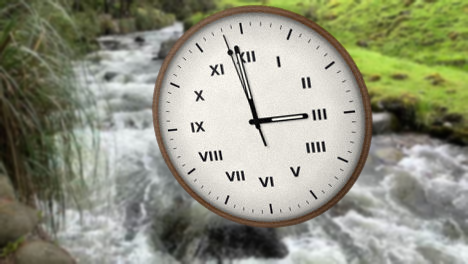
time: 2:58:58
